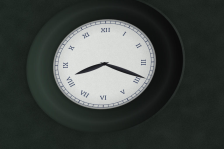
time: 8:19
